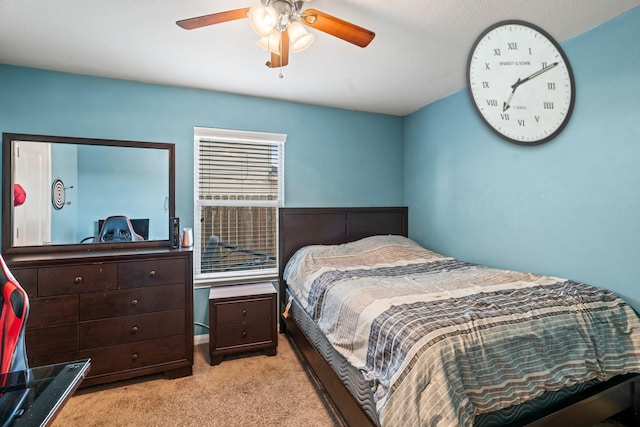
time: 7:11
